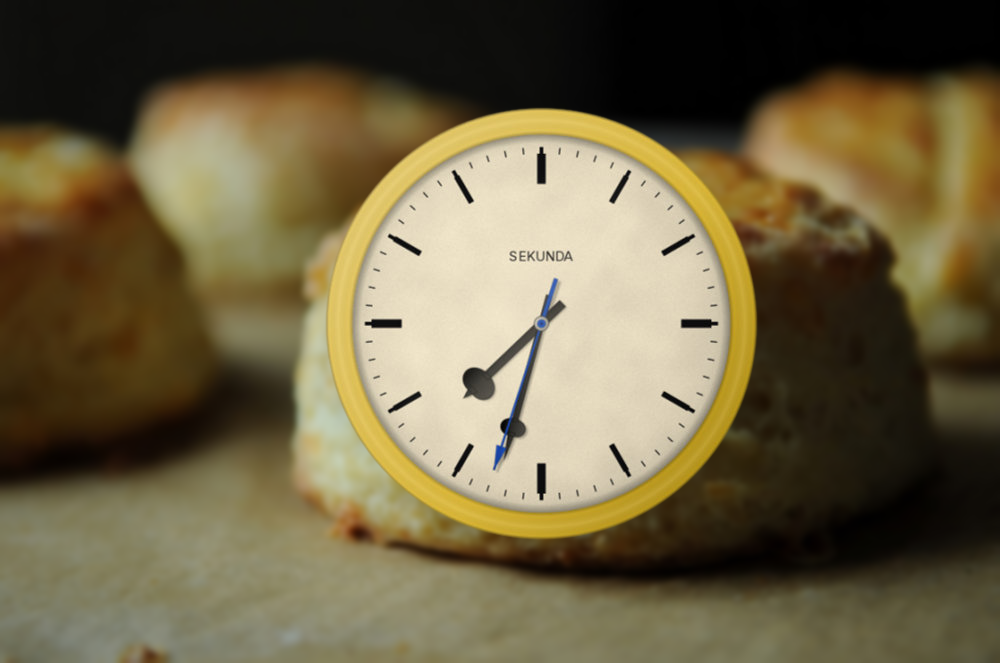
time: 7:32:33
